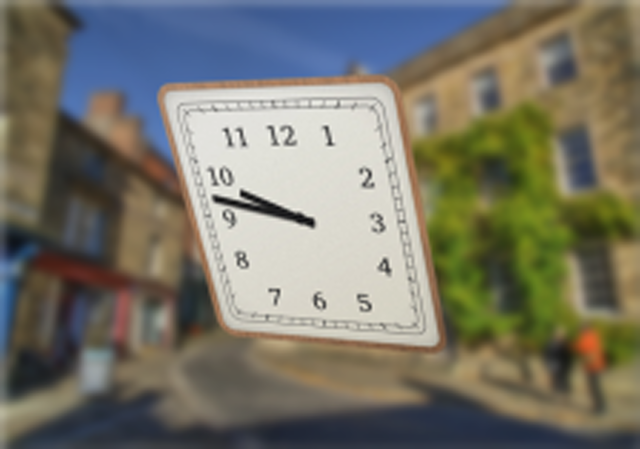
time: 9:47
